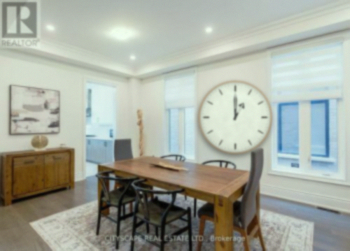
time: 1:00
